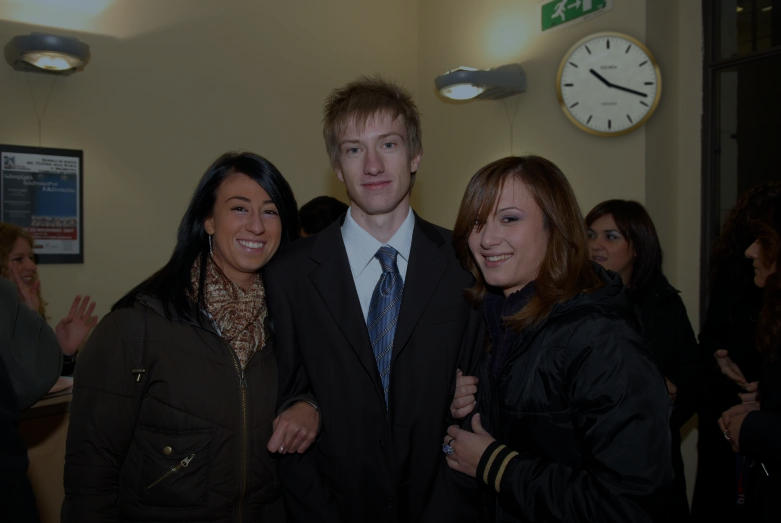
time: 10:18
